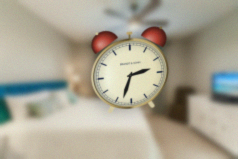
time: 2:33
